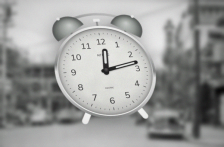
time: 12:13
